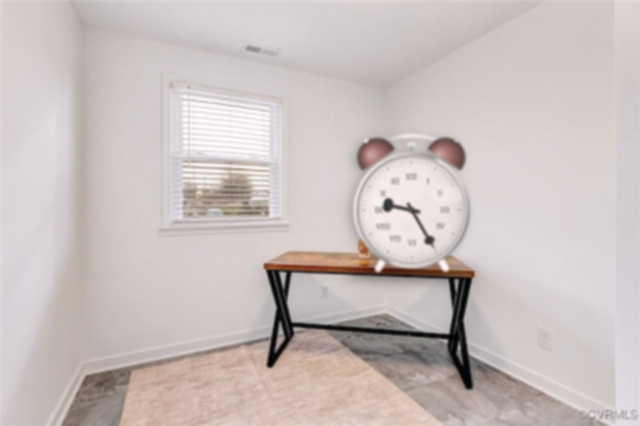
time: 9:25
